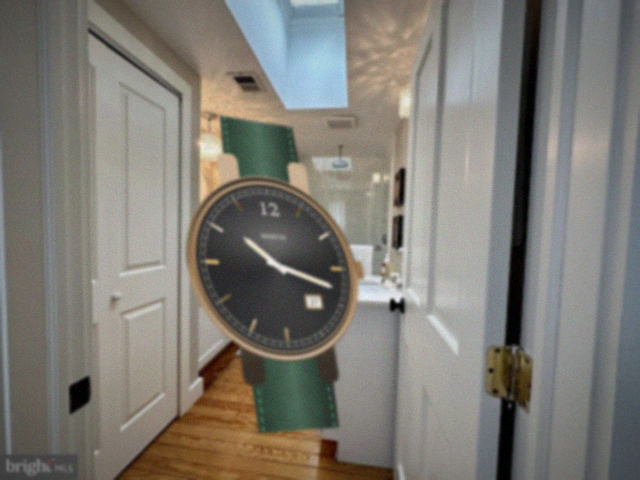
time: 10:18
